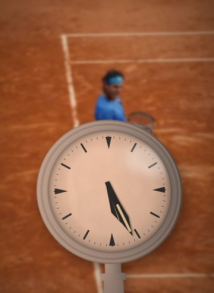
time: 5:26
